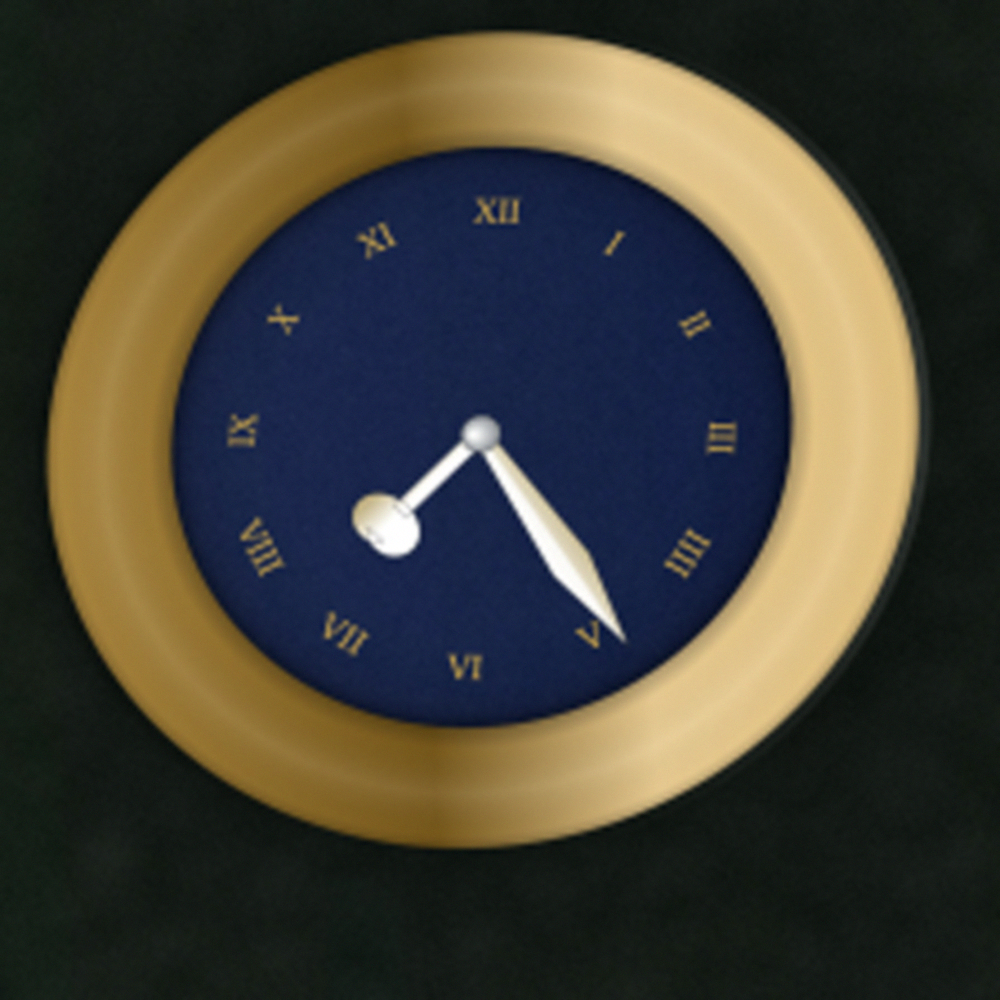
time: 7:24
